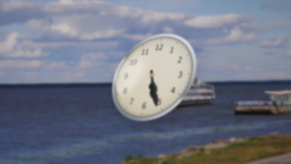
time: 5:26
